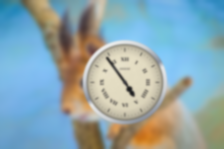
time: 4:54
